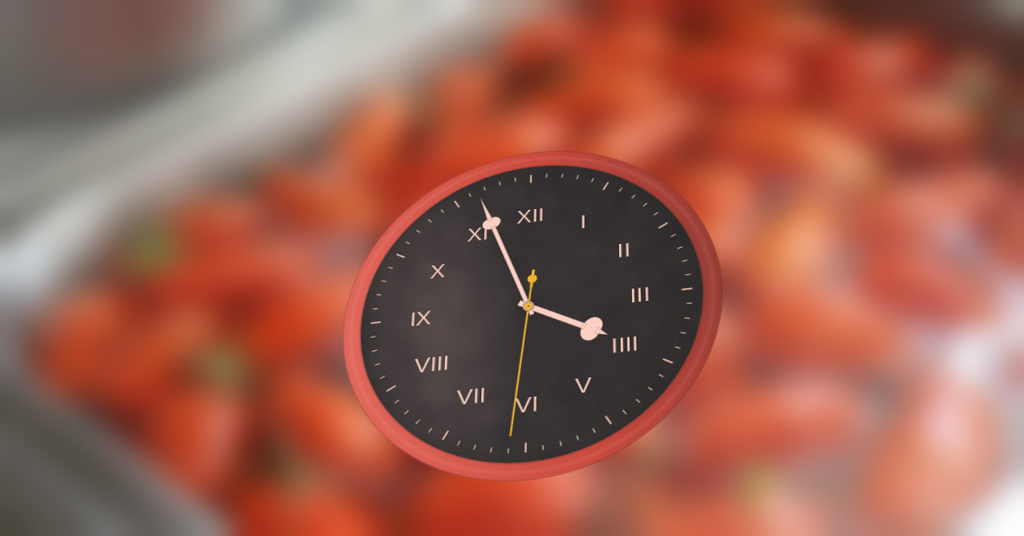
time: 3:56:31
